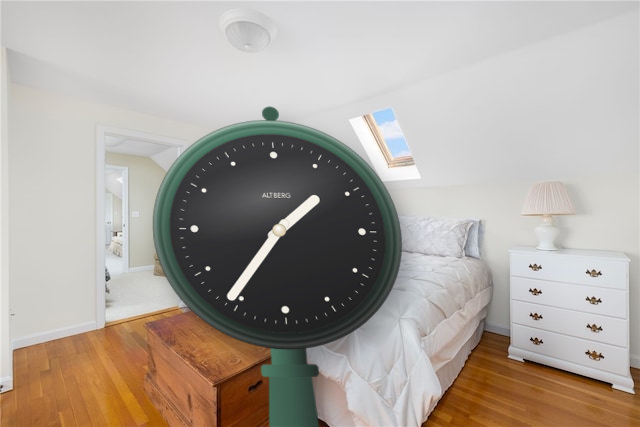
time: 1:36
